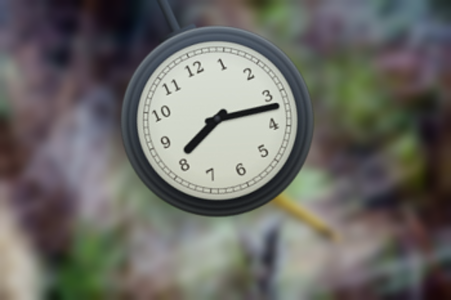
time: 8:17
